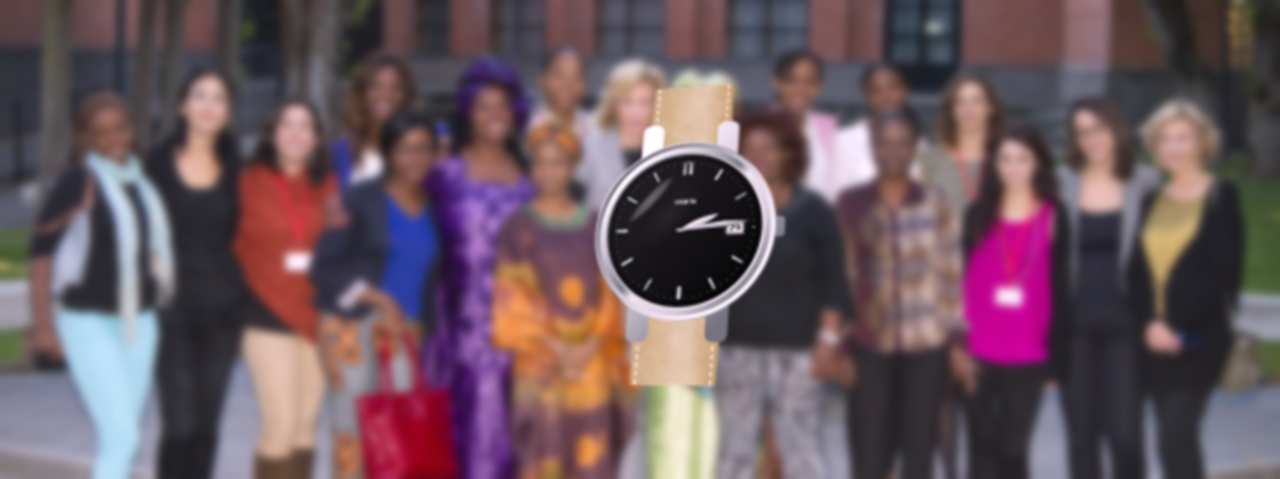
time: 2:14
